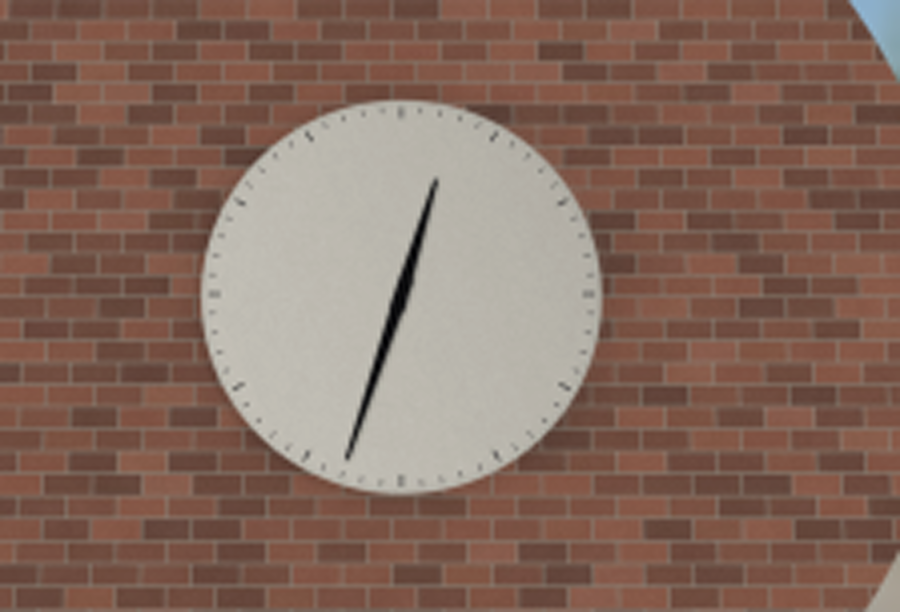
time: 12:33
